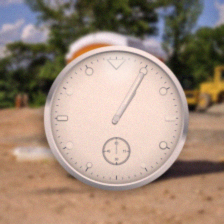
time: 1:05
